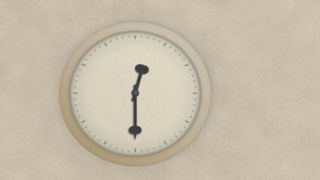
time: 12:30
